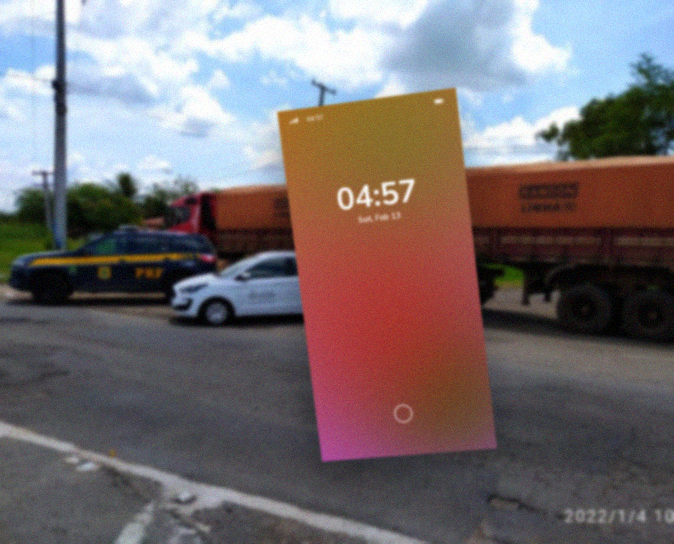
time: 4:57
